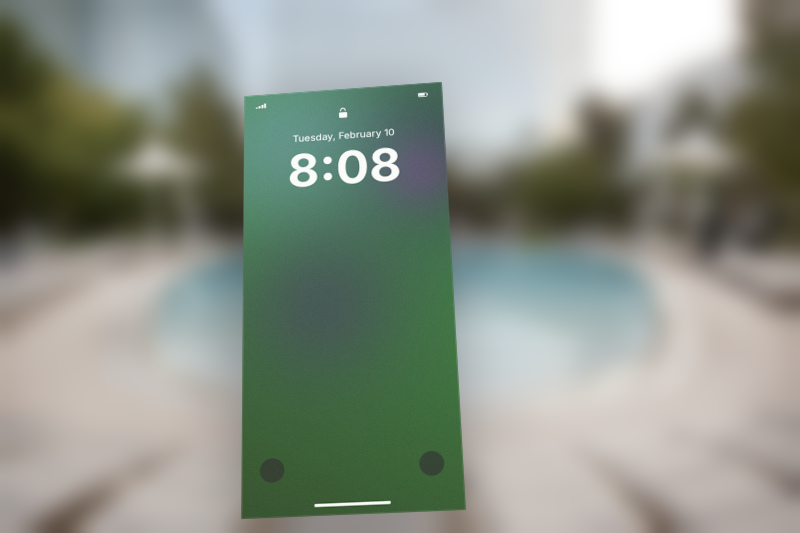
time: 8:08
